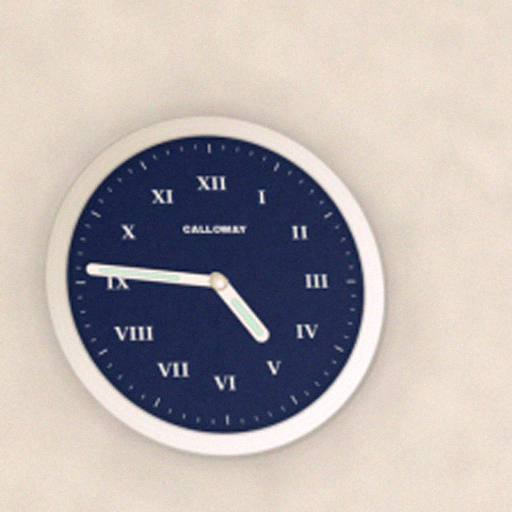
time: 4:46
